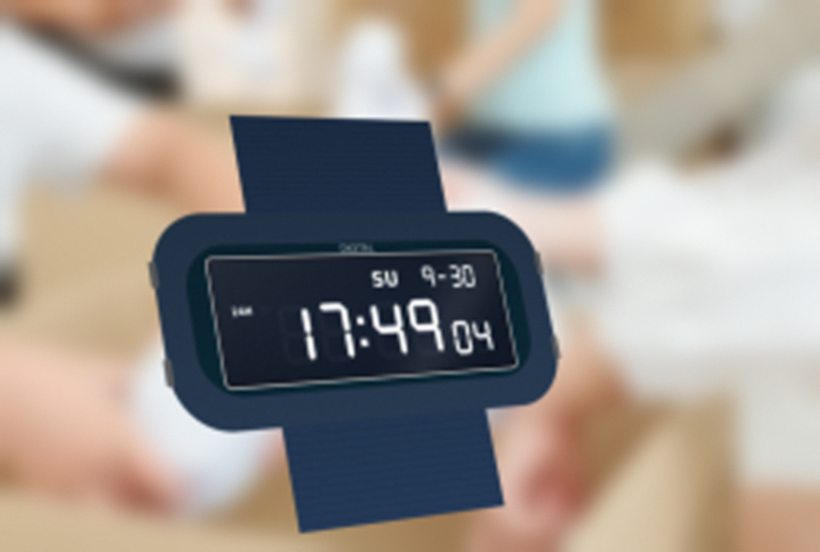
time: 17:49:04
